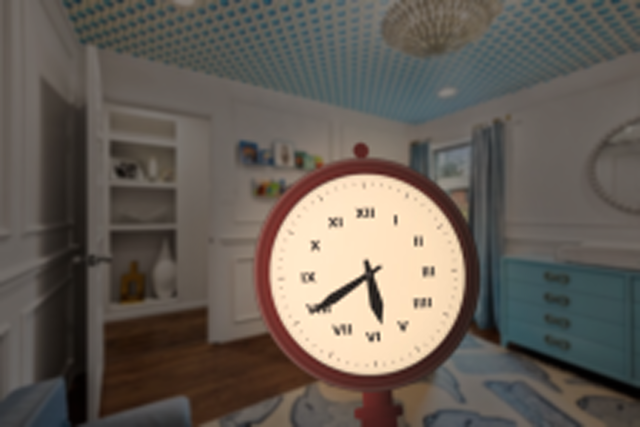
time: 5:40
